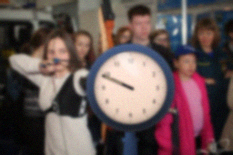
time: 9:49
